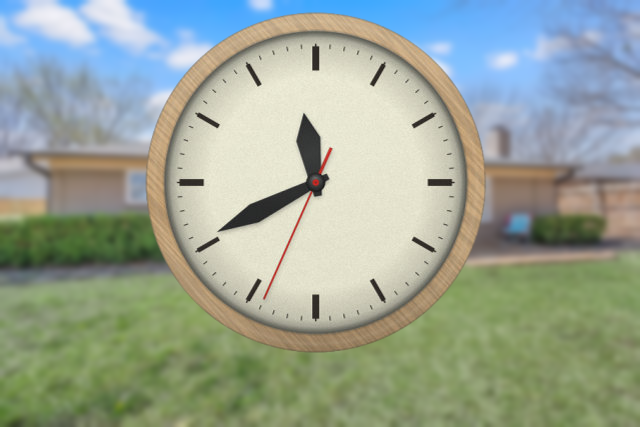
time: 11:40:34
